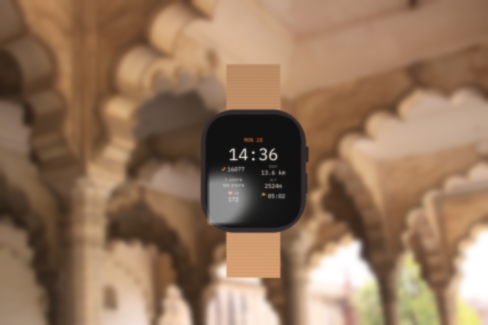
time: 14:36
